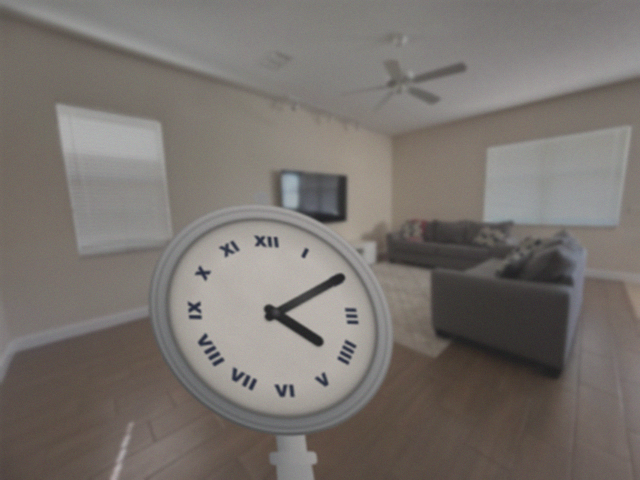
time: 4:10
